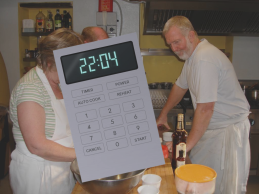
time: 22:04
